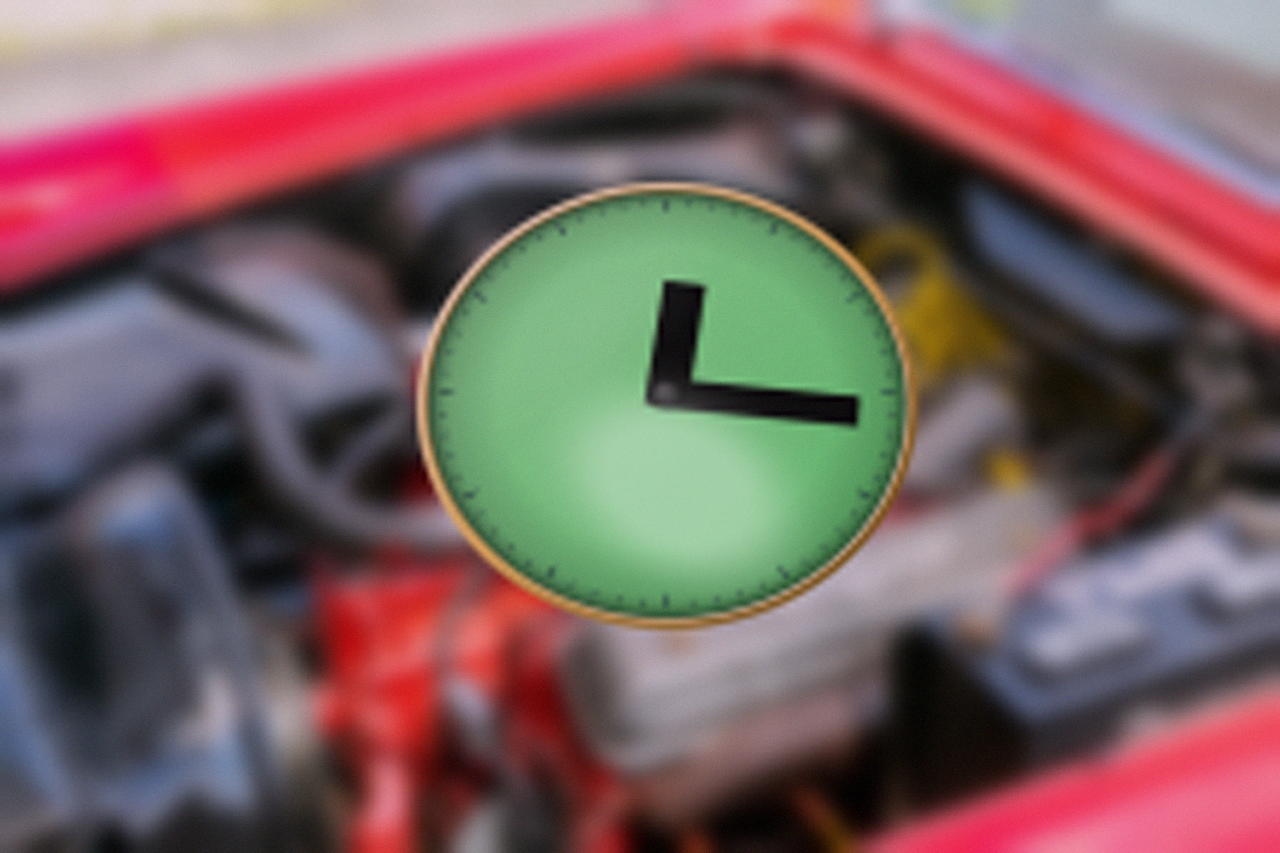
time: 12:16
